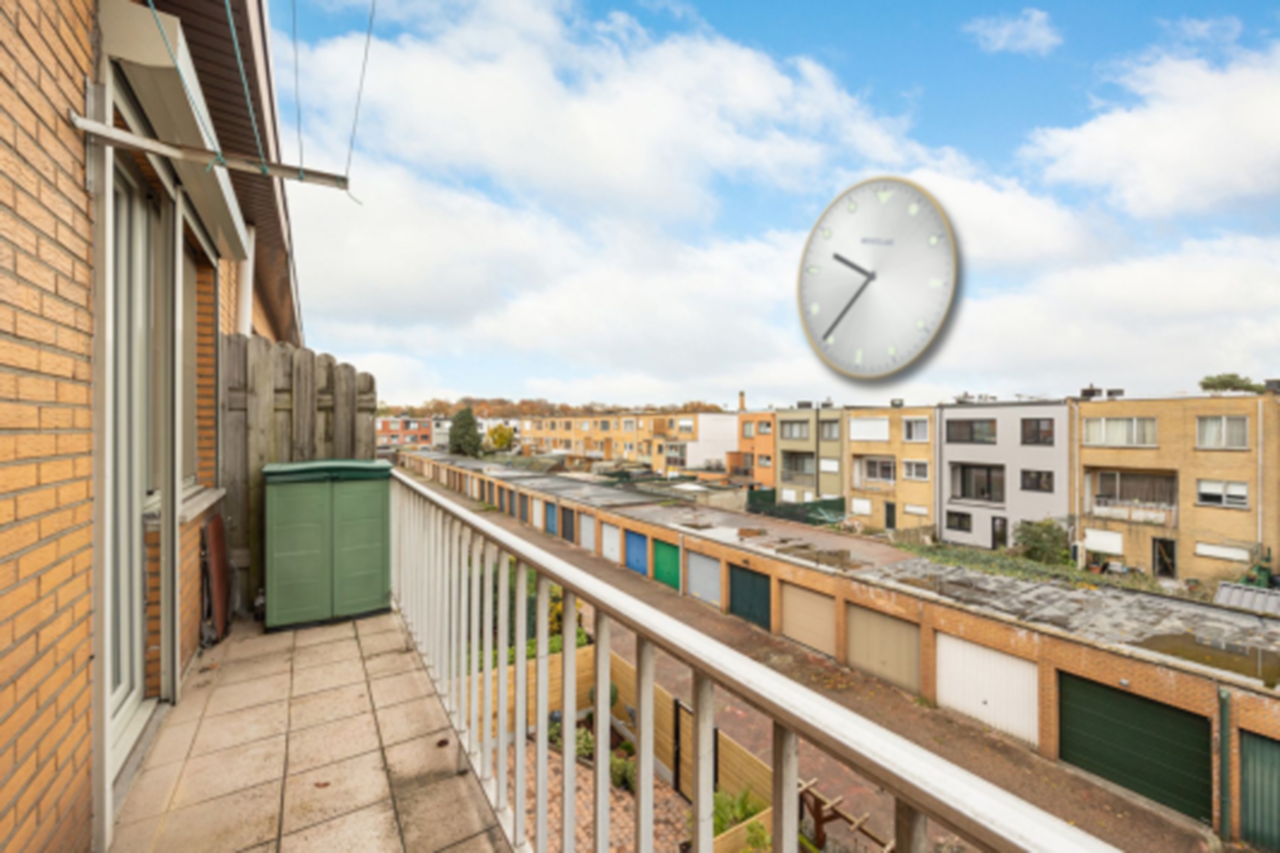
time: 9:36
